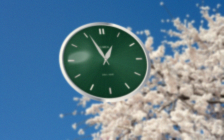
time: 12:56
